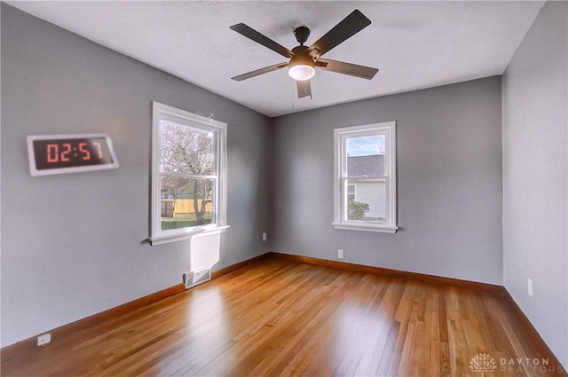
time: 2:57
